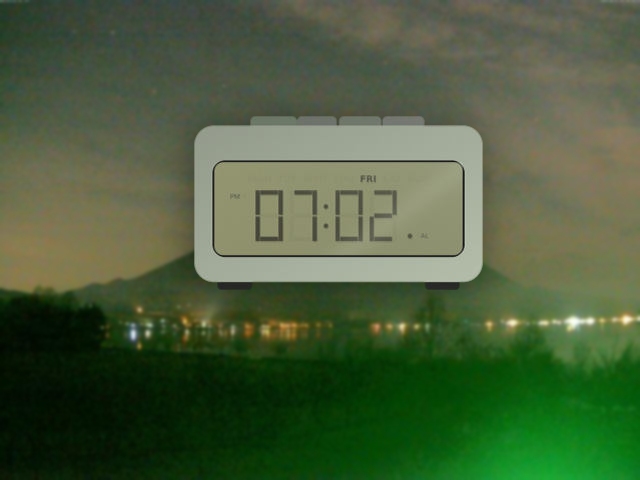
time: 7:02
